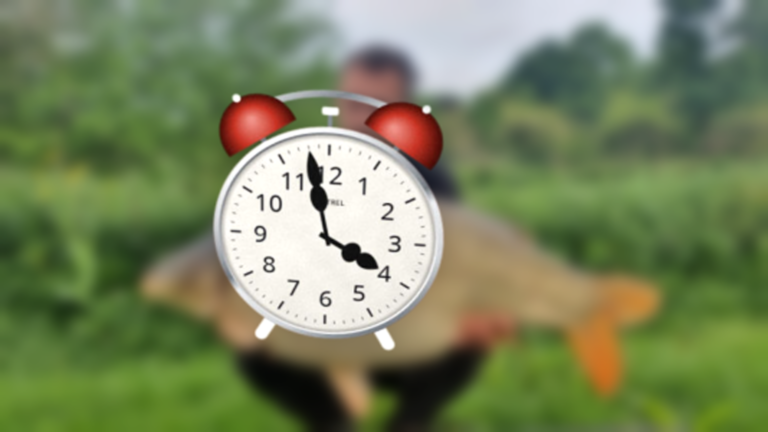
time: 3:58
